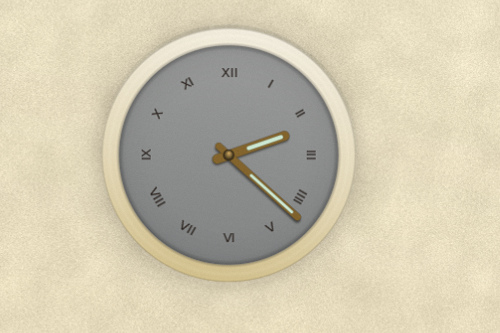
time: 2:22
